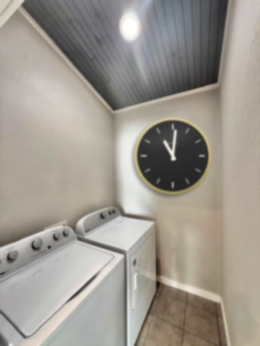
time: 11:01
